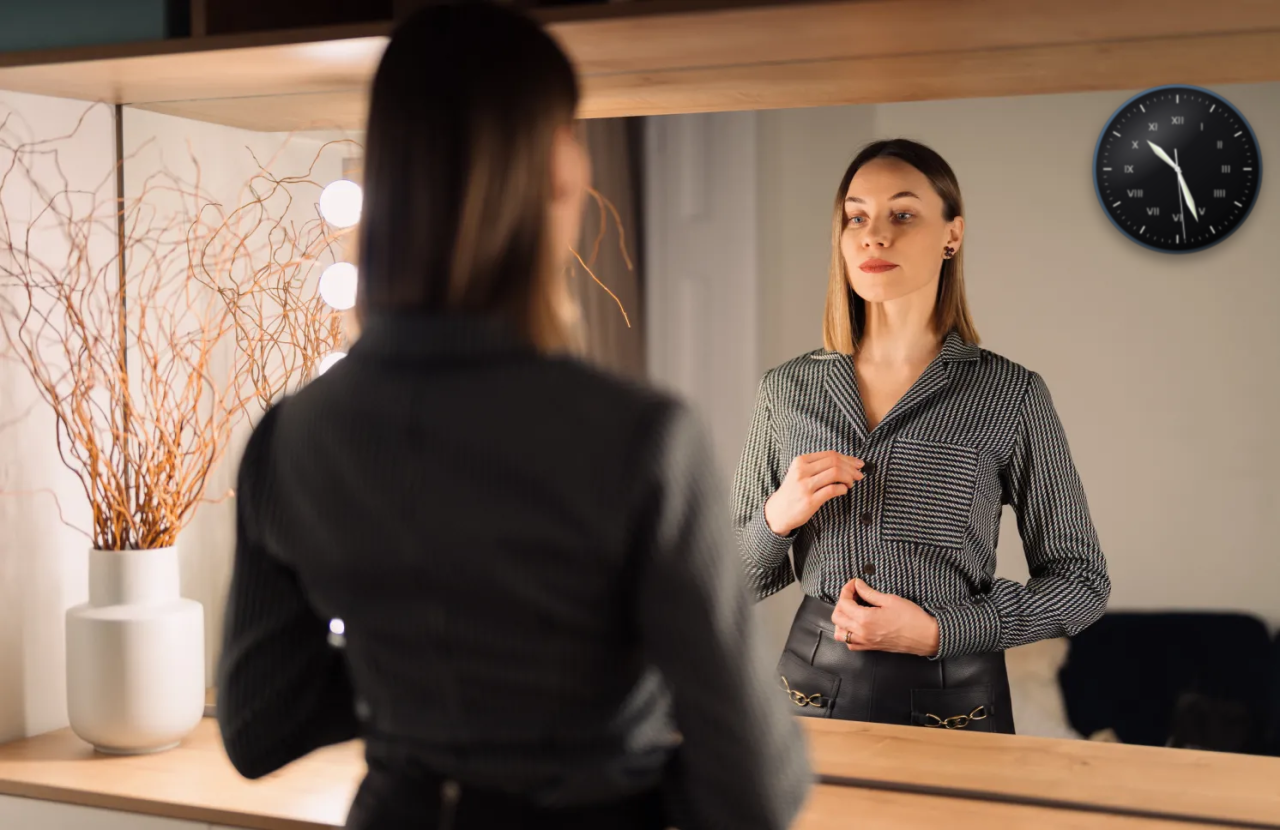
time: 10:26:29
